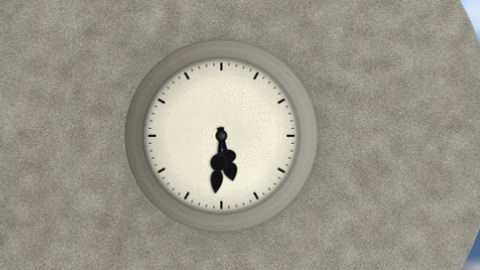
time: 5:31
